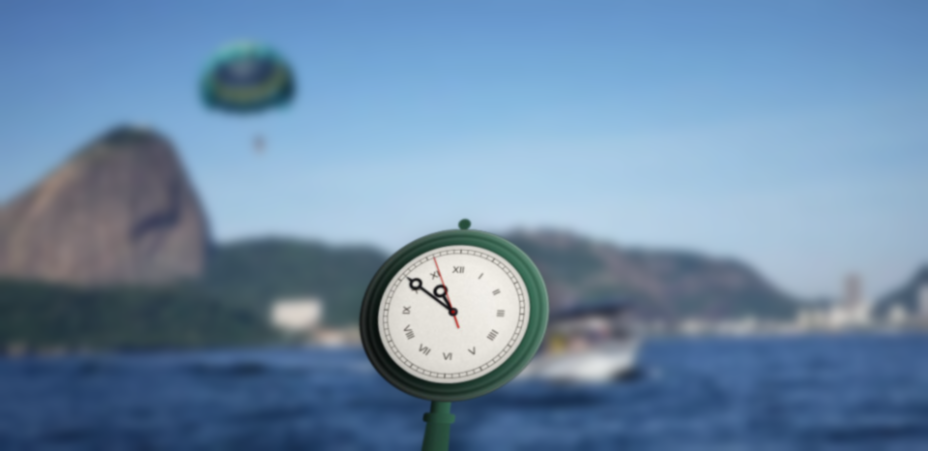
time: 10:50:56
